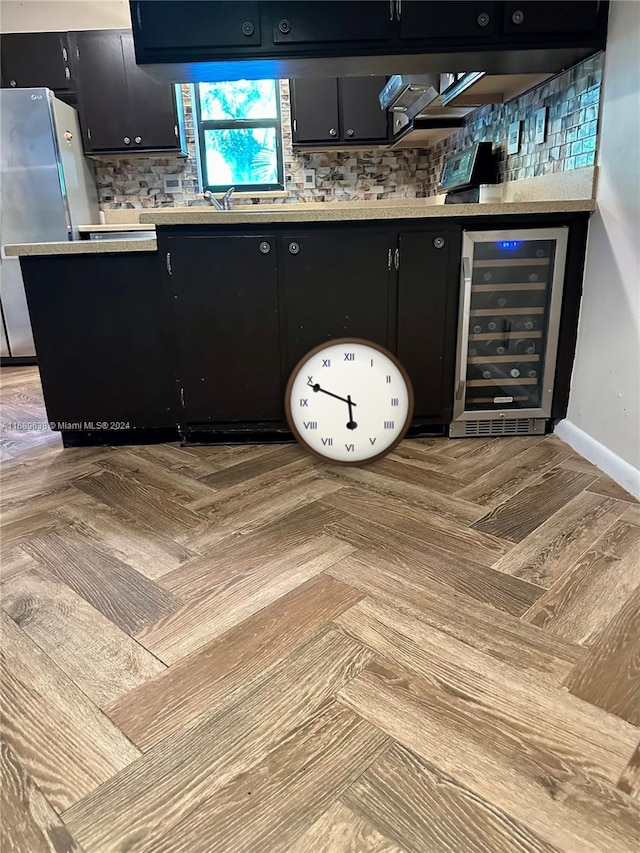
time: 5:49
